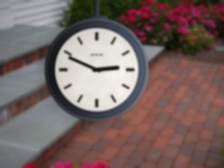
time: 2:49
